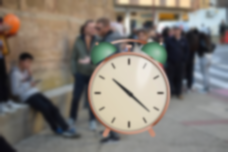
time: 10:22
